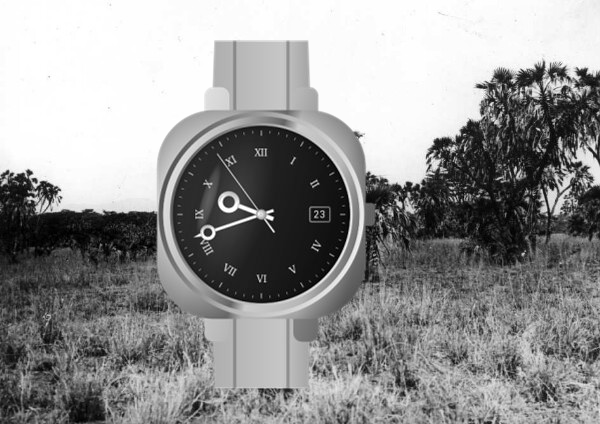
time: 9:41:54
